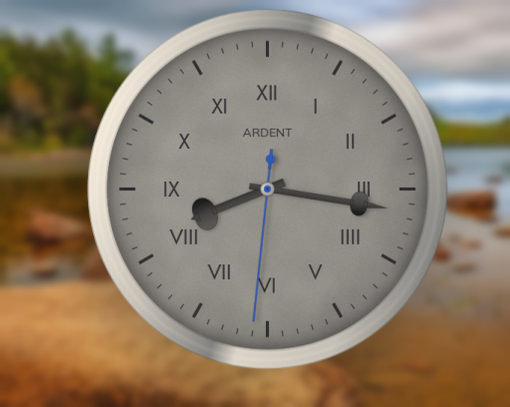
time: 8:16:31
